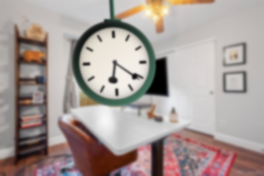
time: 6:21
